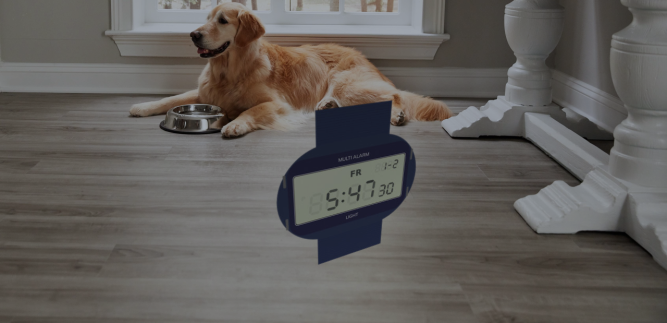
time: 5:47:30
